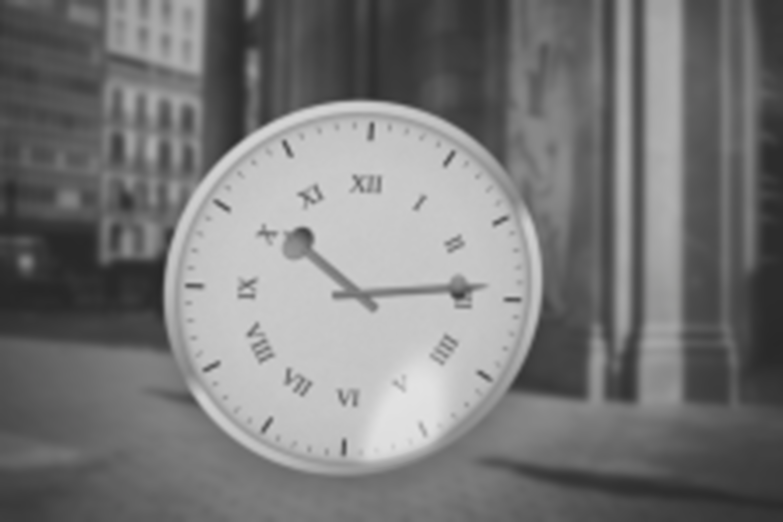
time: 10:14
